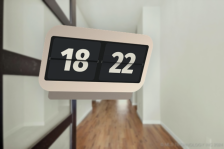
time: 18:22
